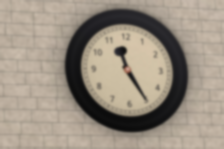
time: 11:25
